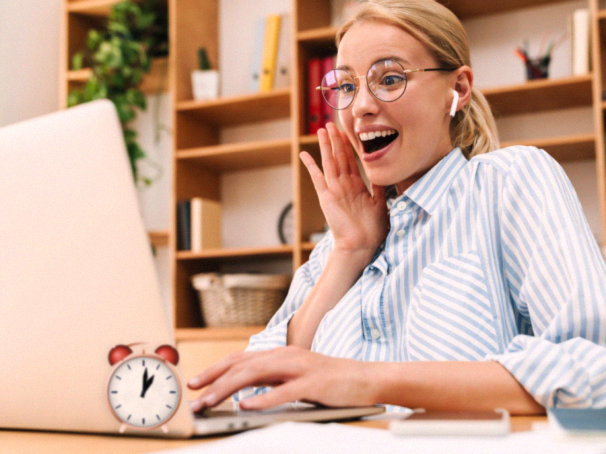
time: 1:01
